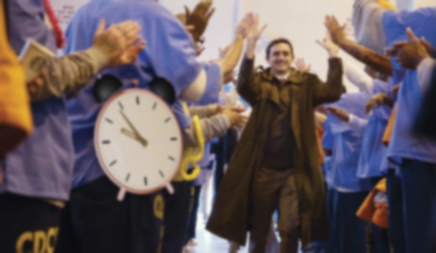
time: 9:54
